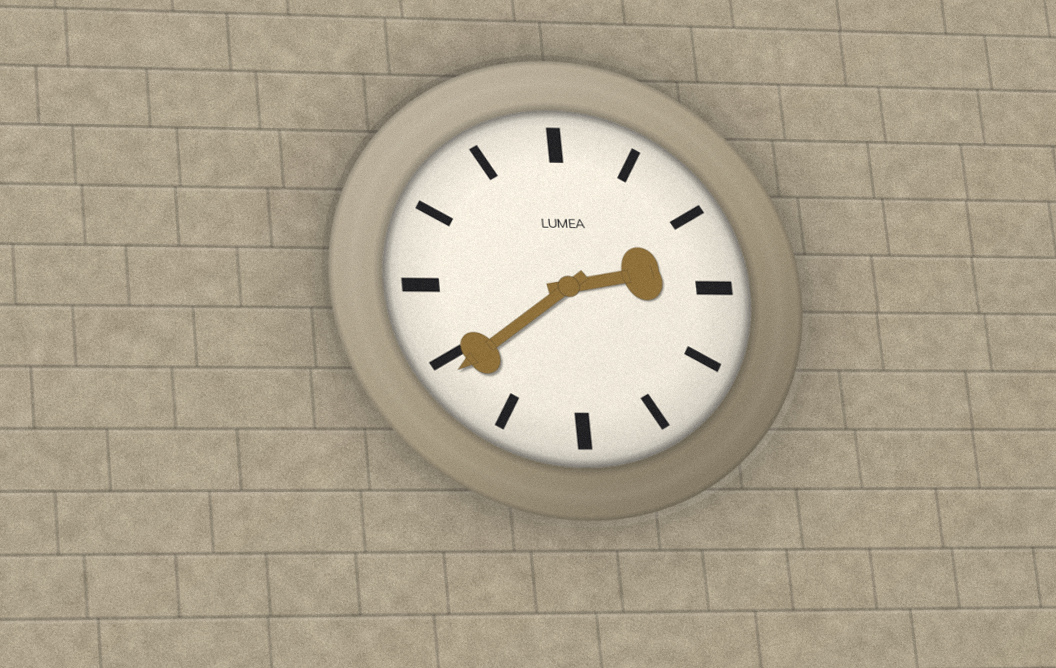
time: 2:39
